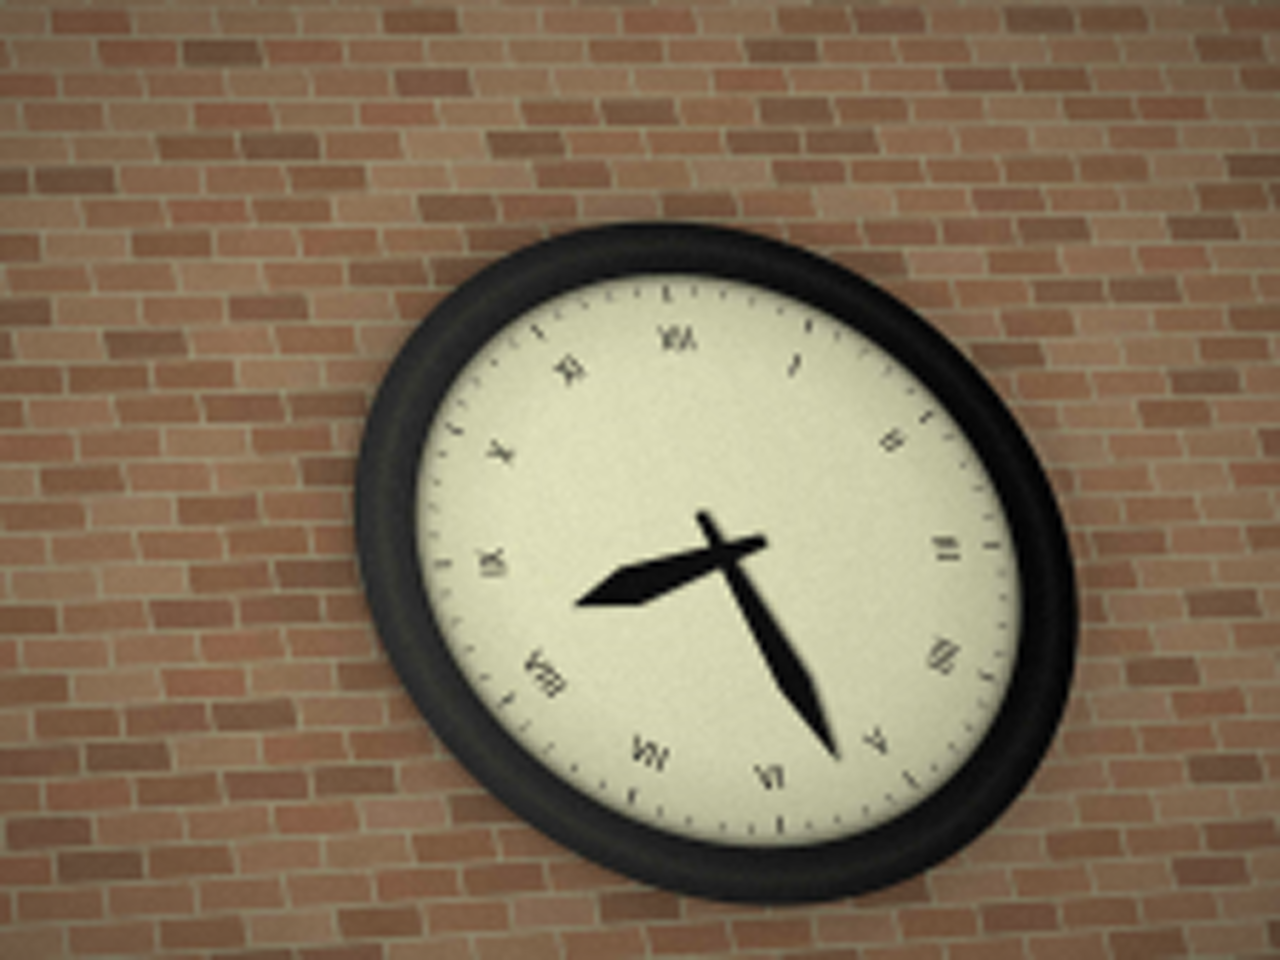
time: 8:27
